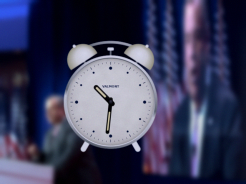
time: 10:31
